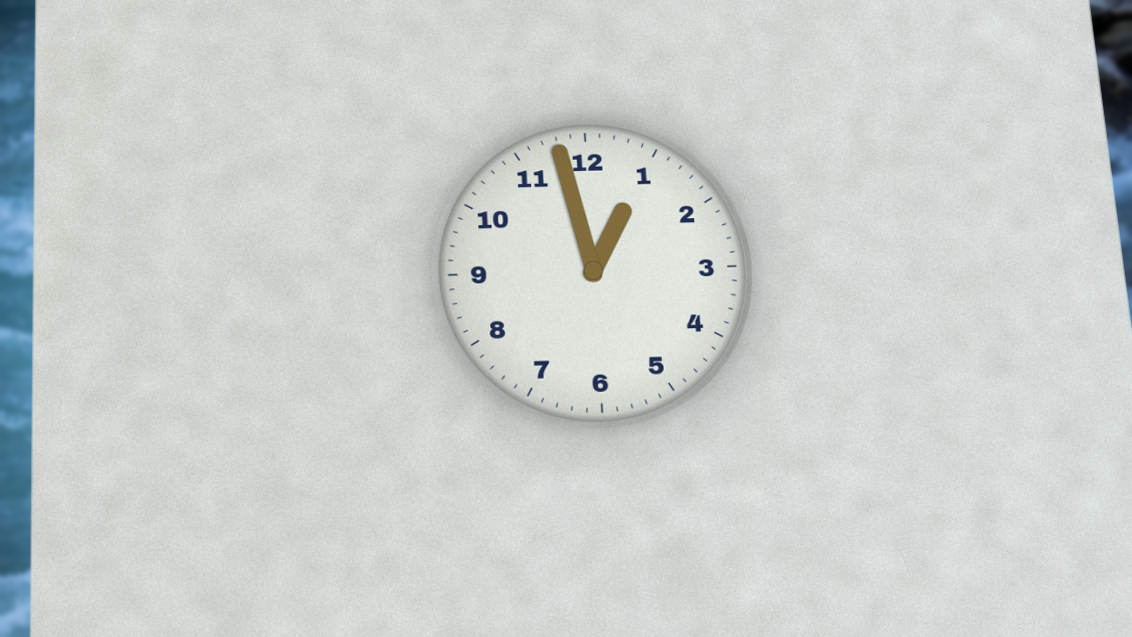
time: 12:58
